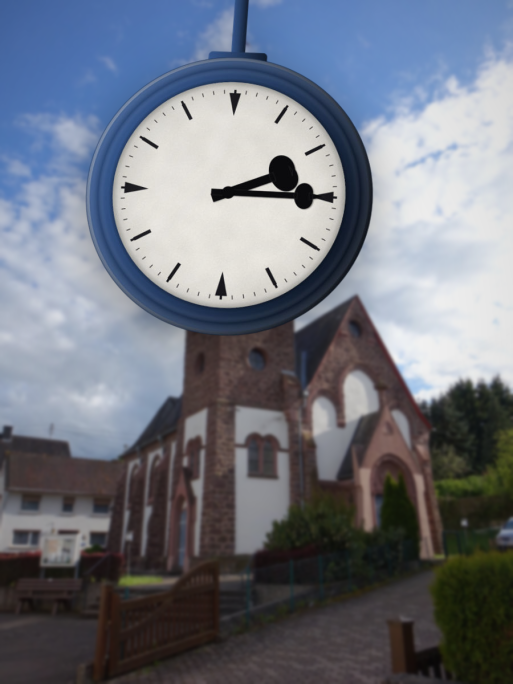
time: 2:15
